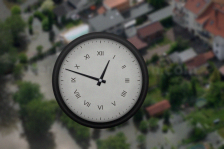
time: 12:48
